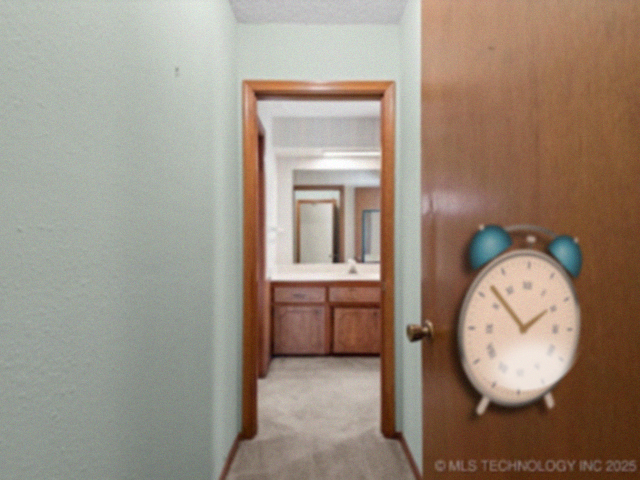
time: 1:52
